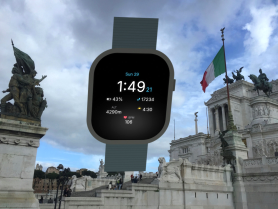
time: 1:49
